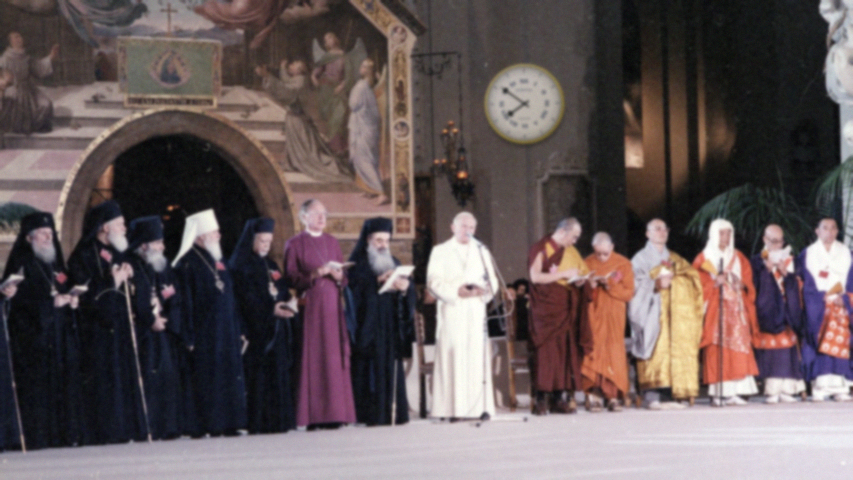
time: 7:51
